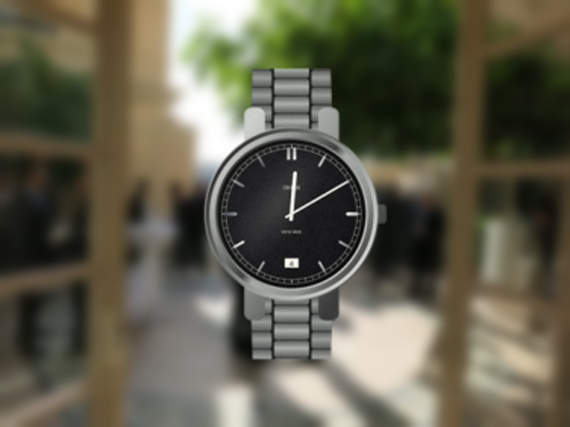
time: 12:10
